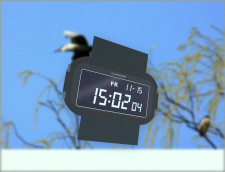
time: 15:02:04
